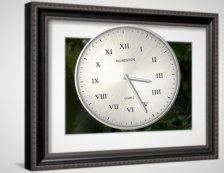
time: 3:26
